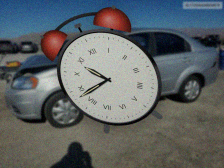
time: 10:43
